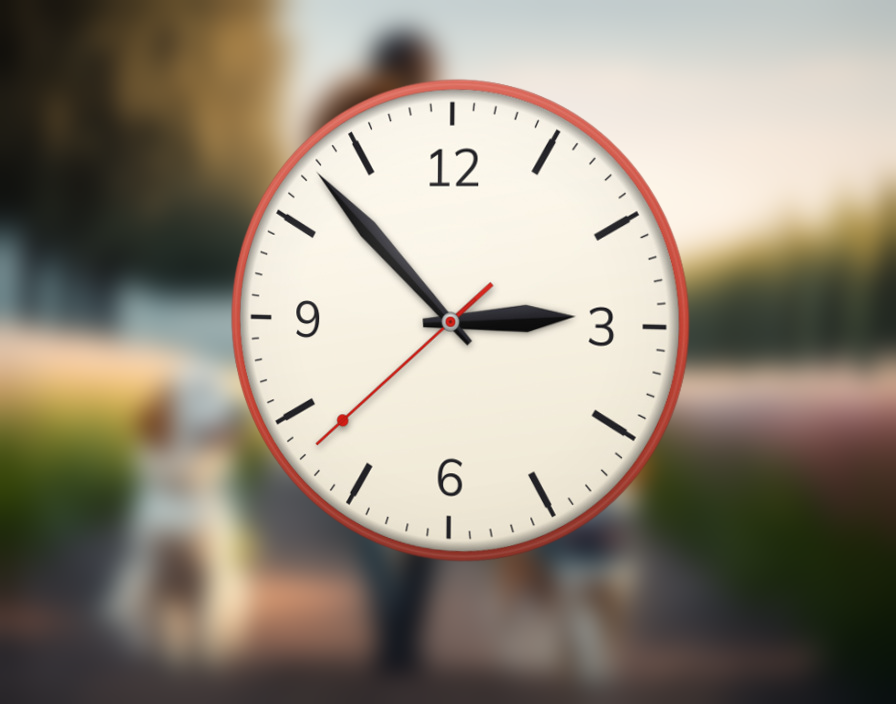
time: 2:52:38
